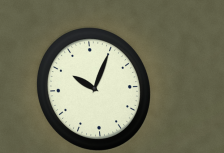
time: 10:05
